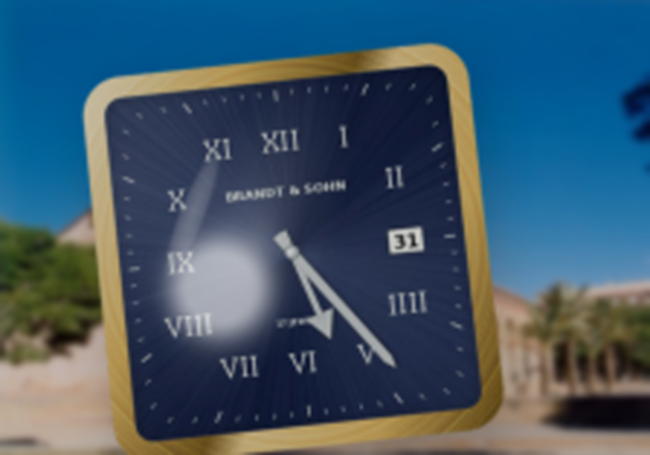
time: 5:24
